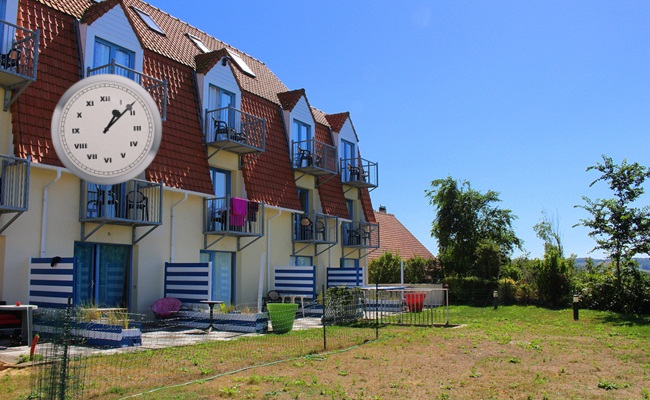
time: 1:08
